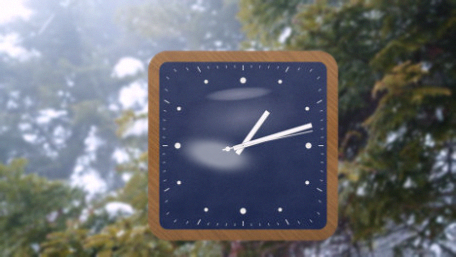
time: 1:12:13
